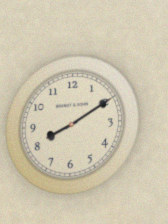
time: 8:10
